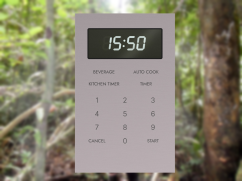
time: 15:50
